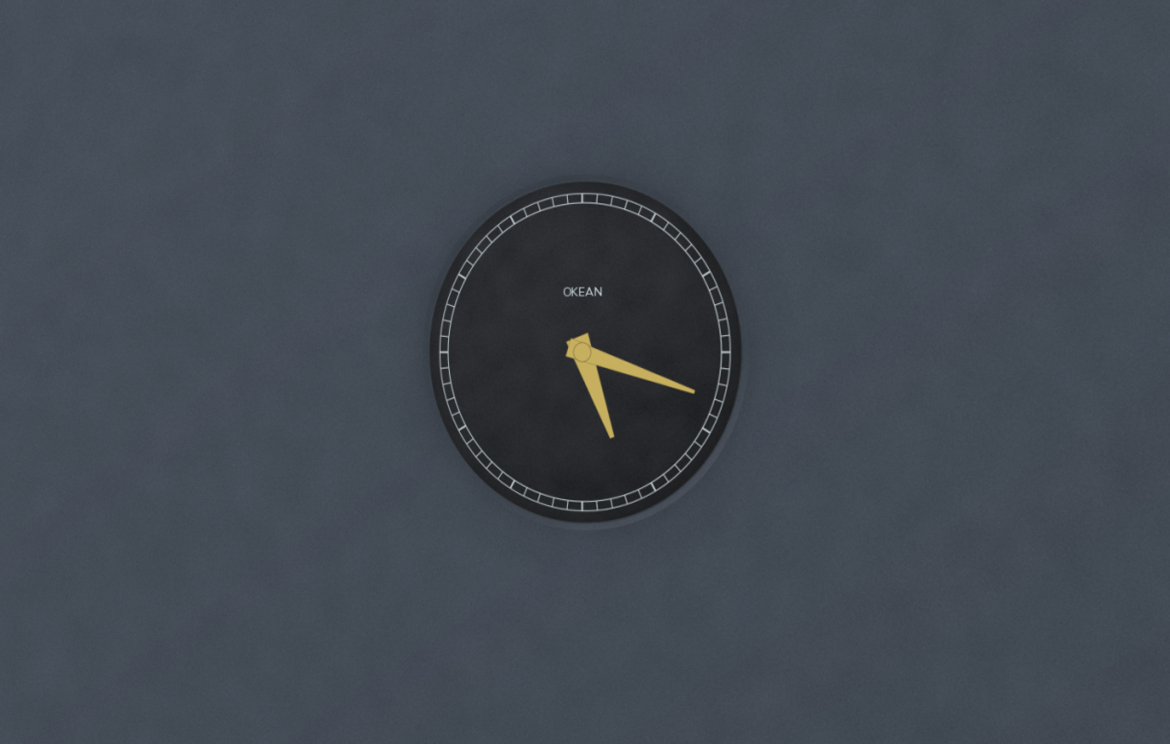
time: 5:18
